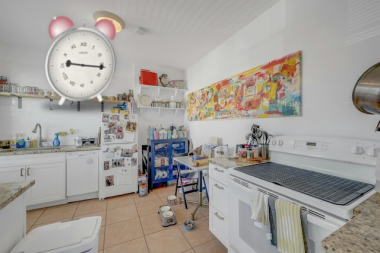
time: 9:16
